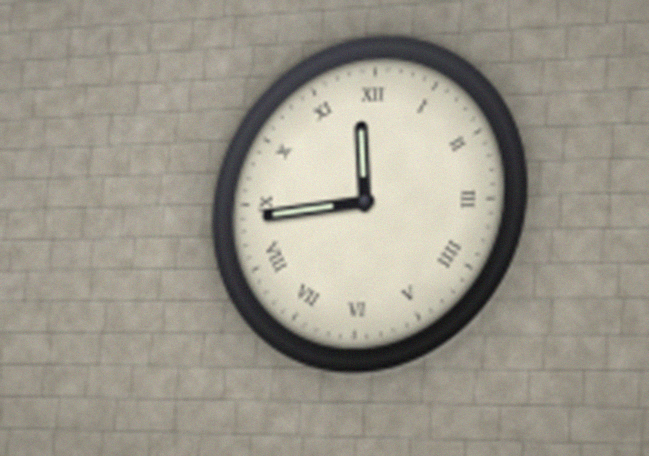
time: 11:44
